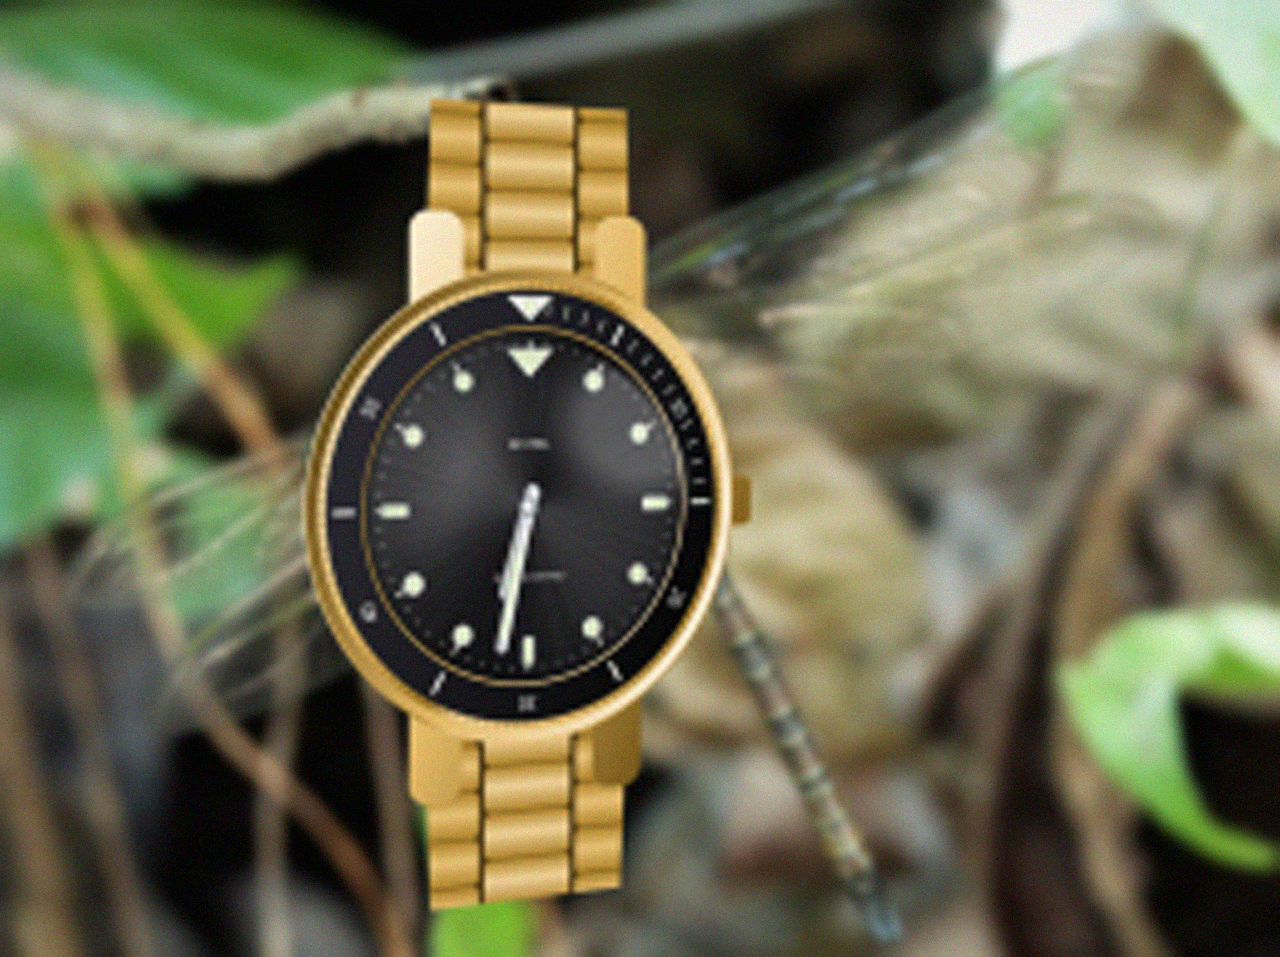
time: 6:32
